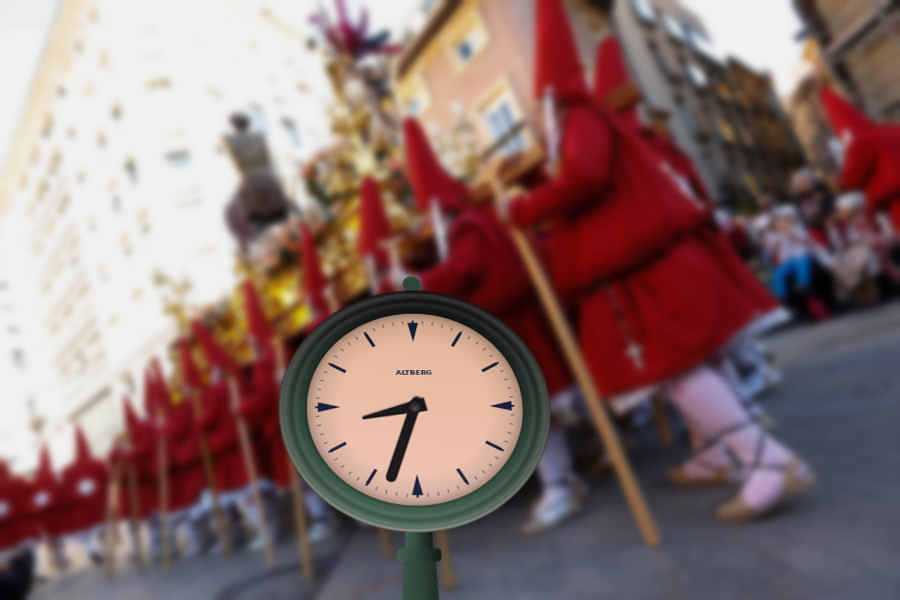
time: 8:33
